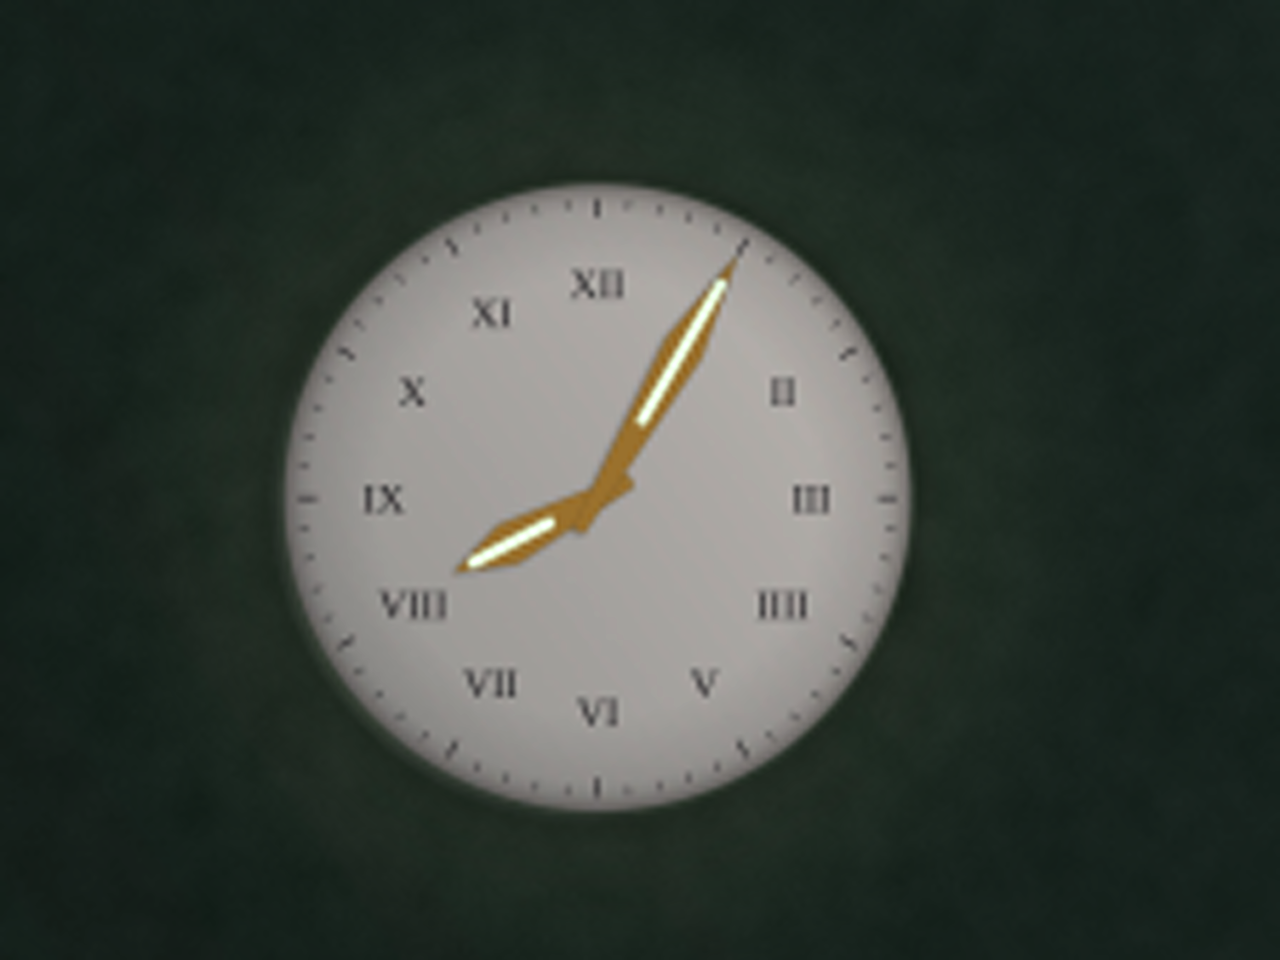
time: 8:05
